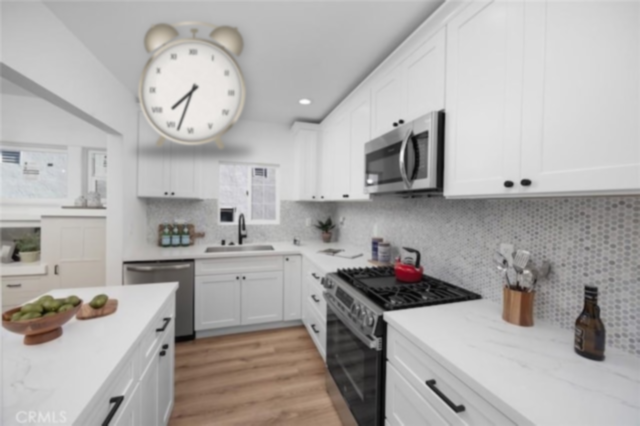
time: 7:33
